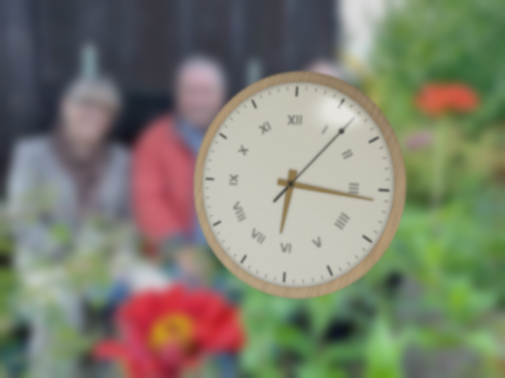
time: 6:16:07
